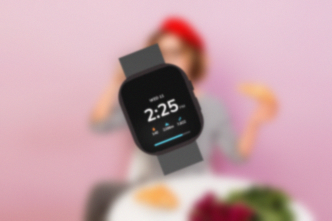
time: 2:25
